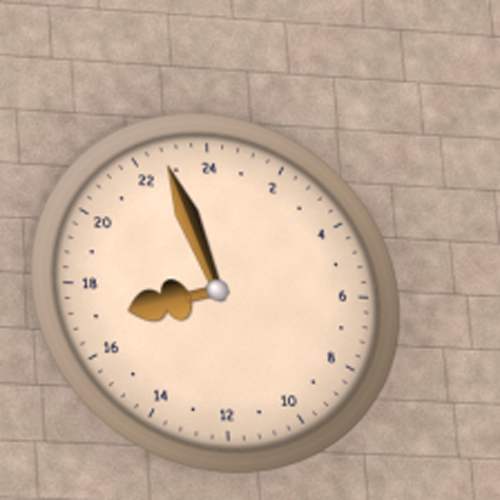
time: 16:57
